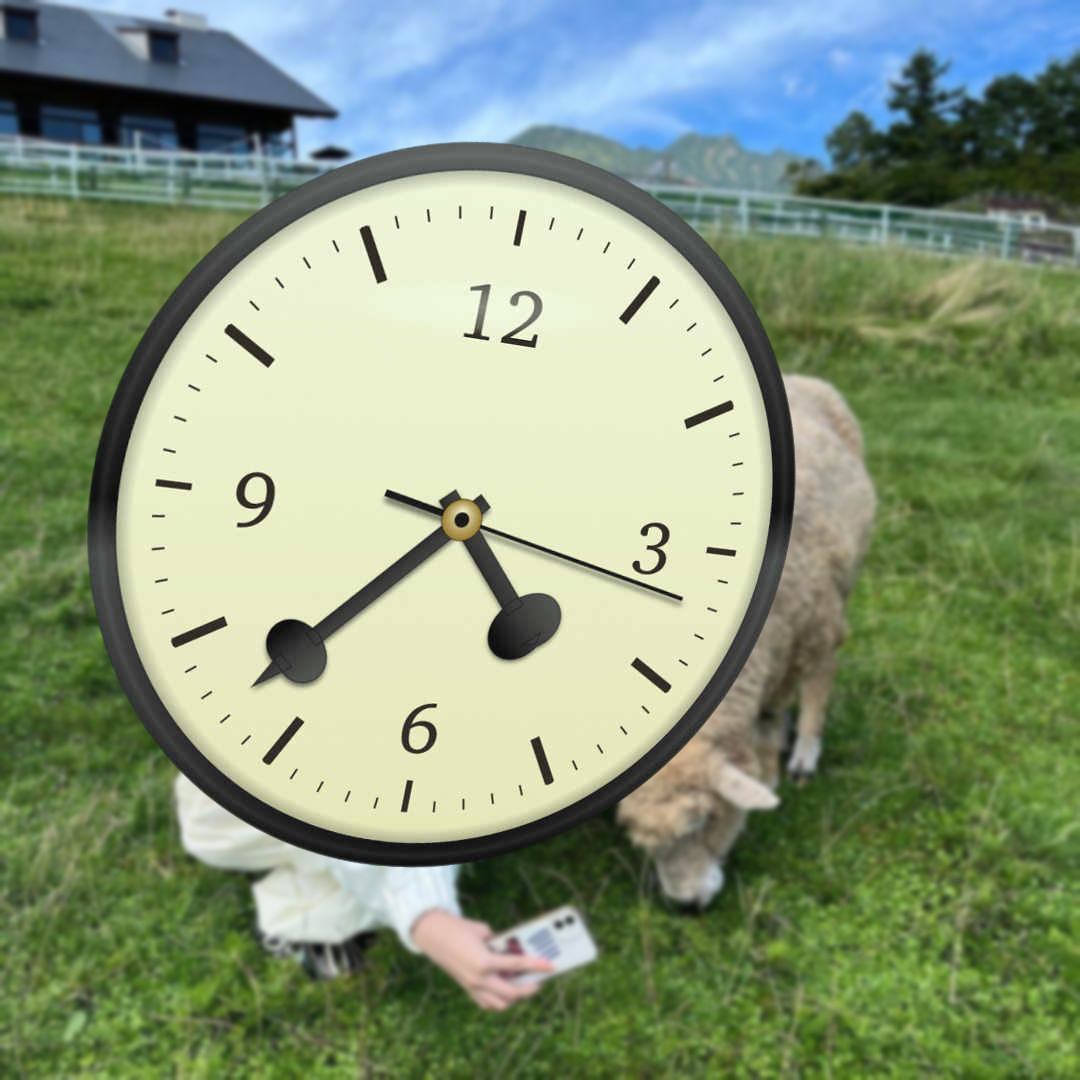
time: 4:37:17
